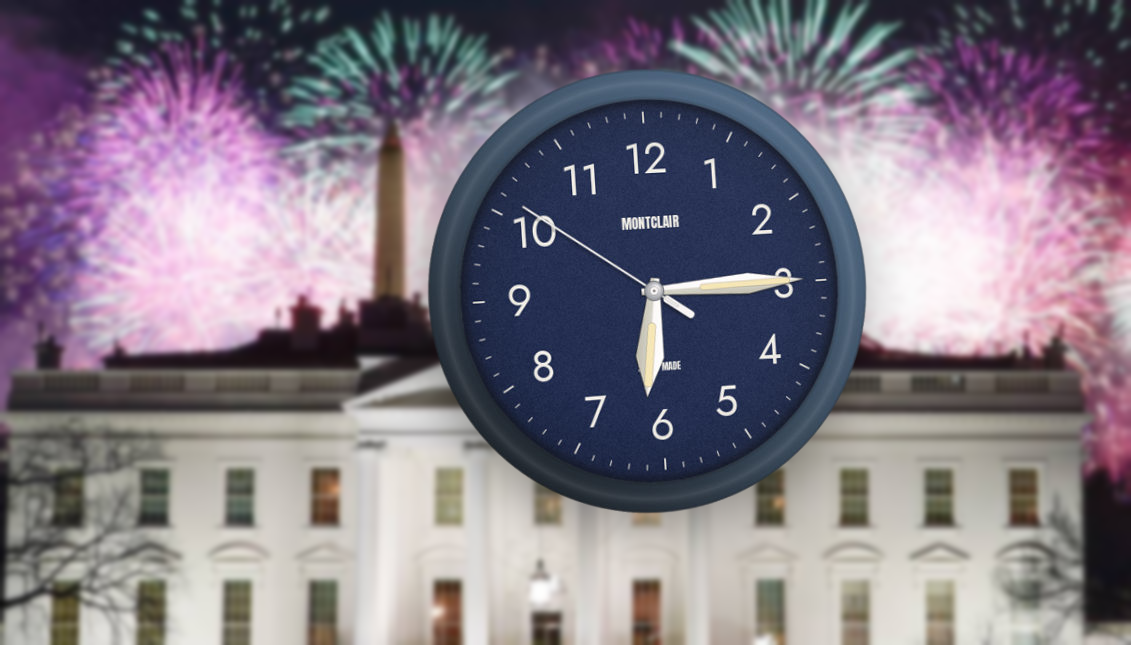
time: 6:14:51
